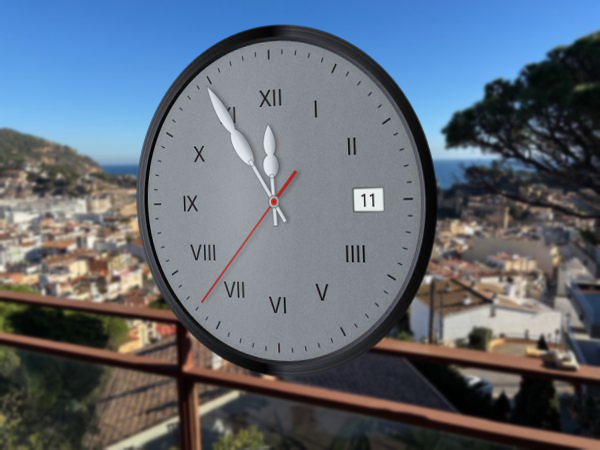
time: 11:54:37
